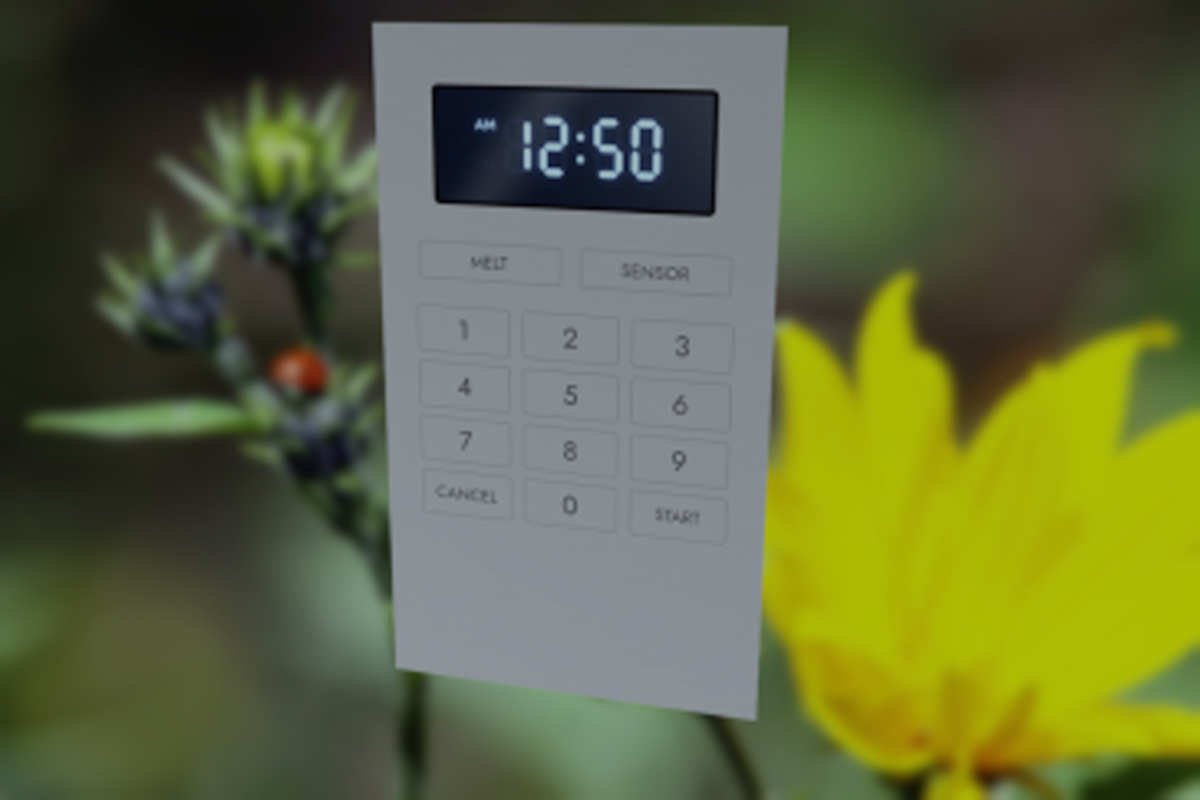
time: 12:50
